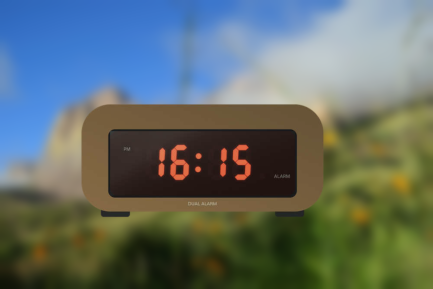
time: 16:15
